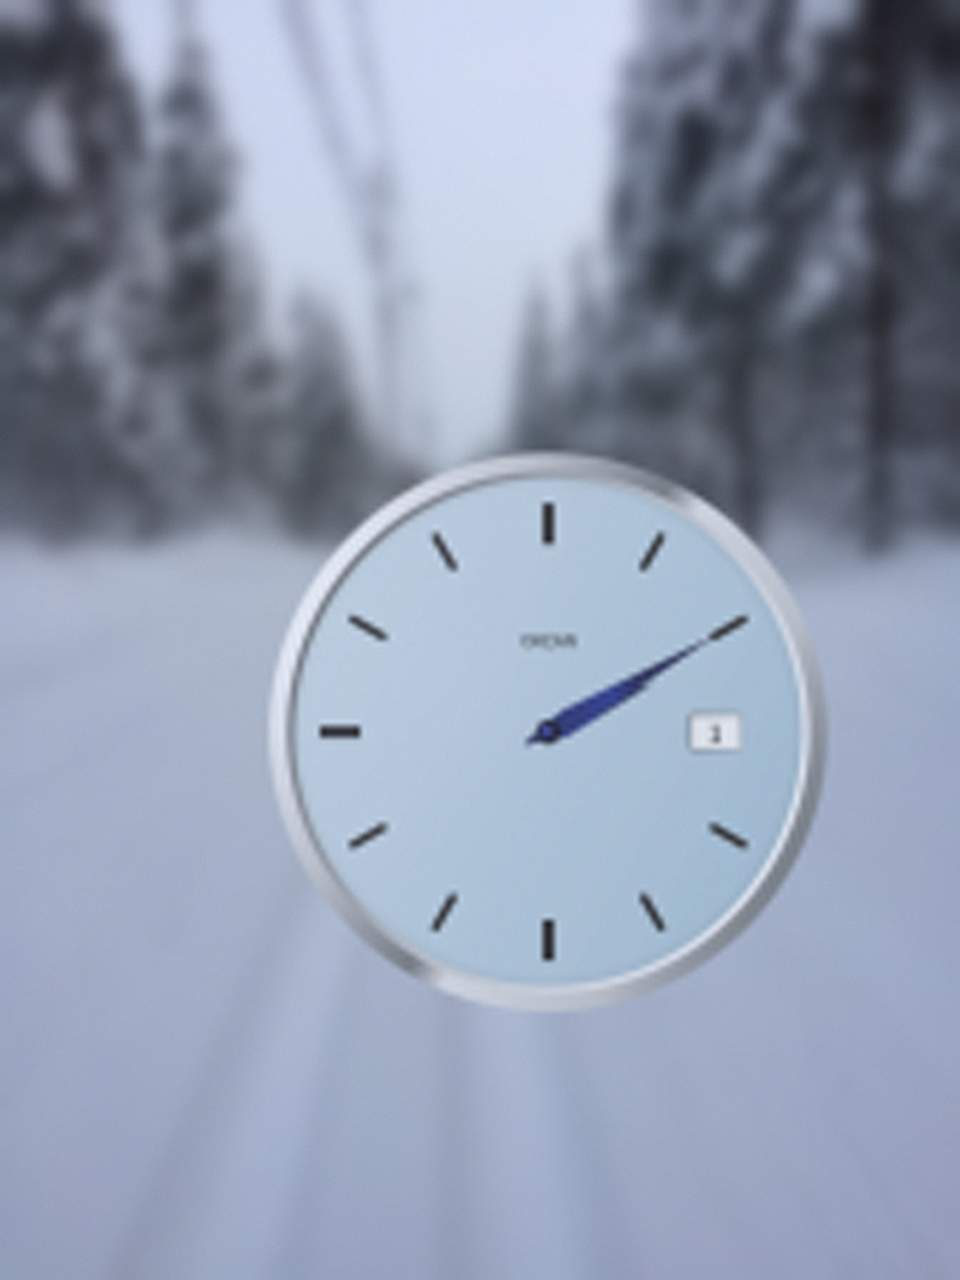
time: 2:10
